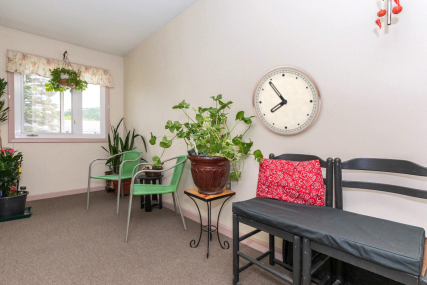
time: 7:54
